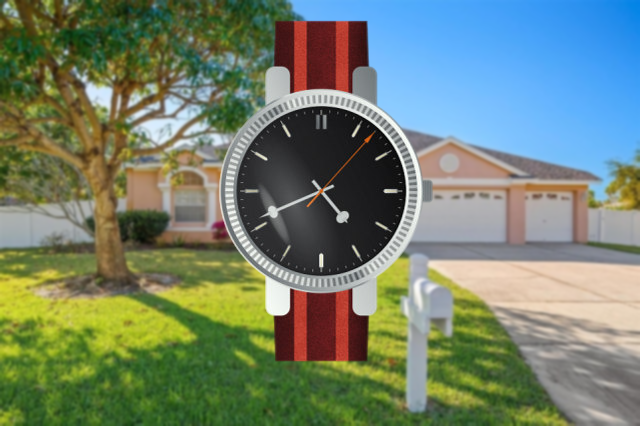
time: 4:41:07
